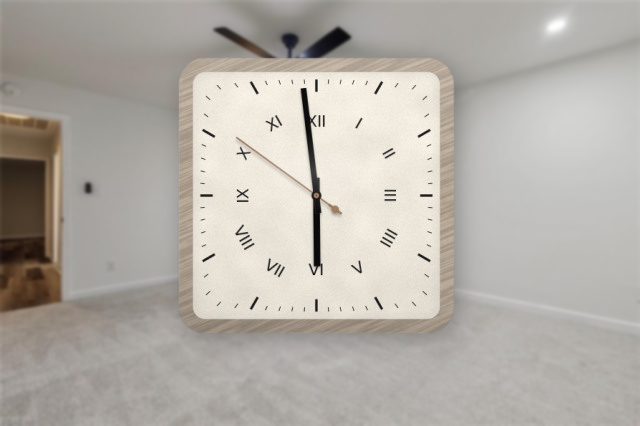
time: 5:58:51
